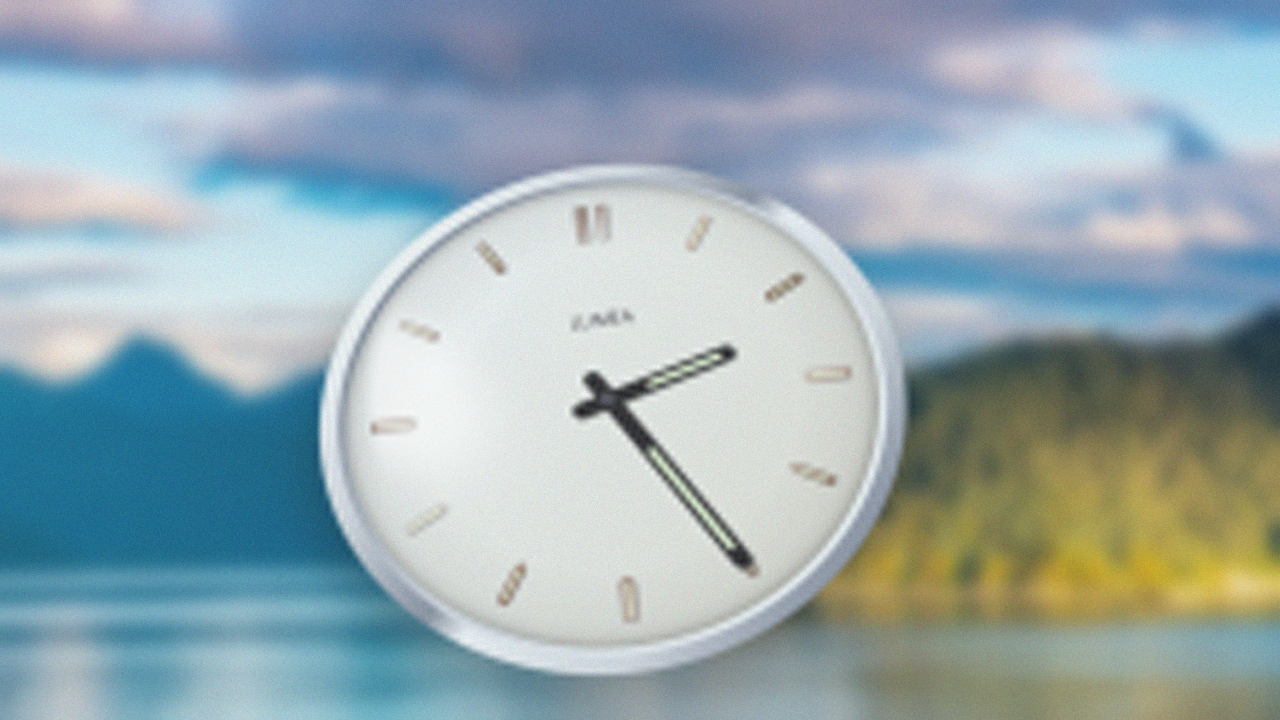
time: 2:25
